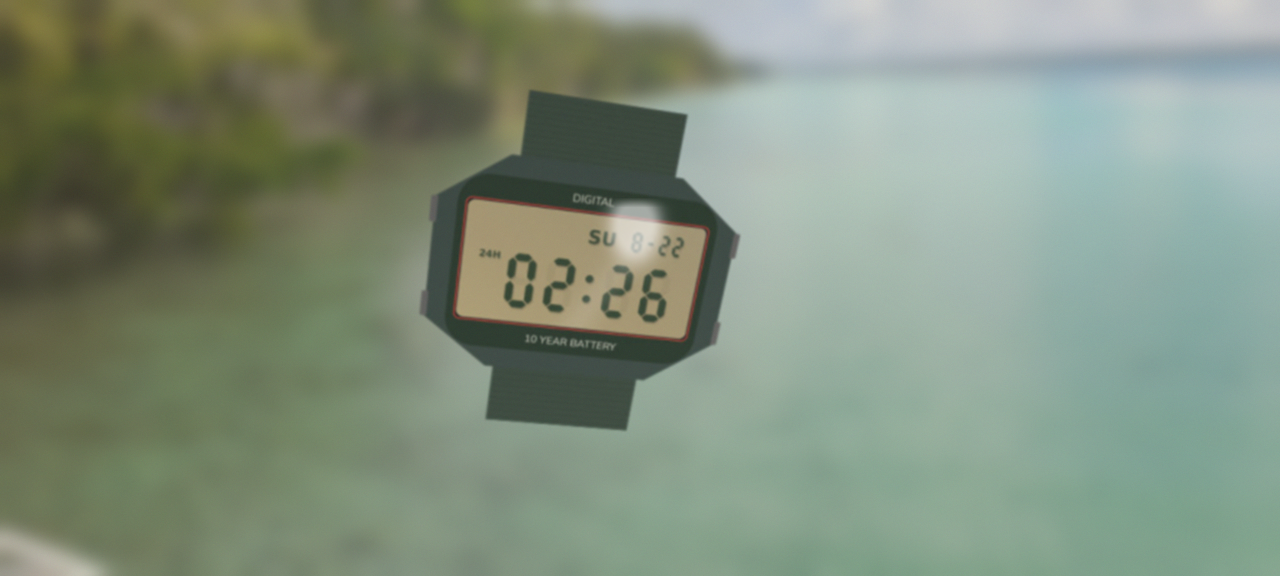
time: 2:26
